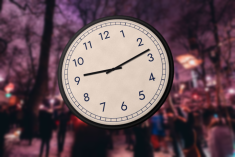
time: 9:13
